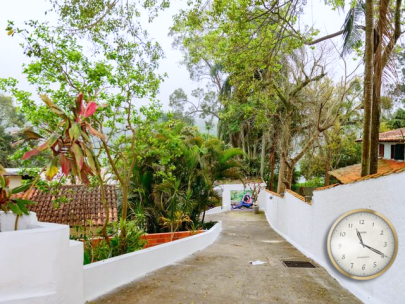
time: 11:20
